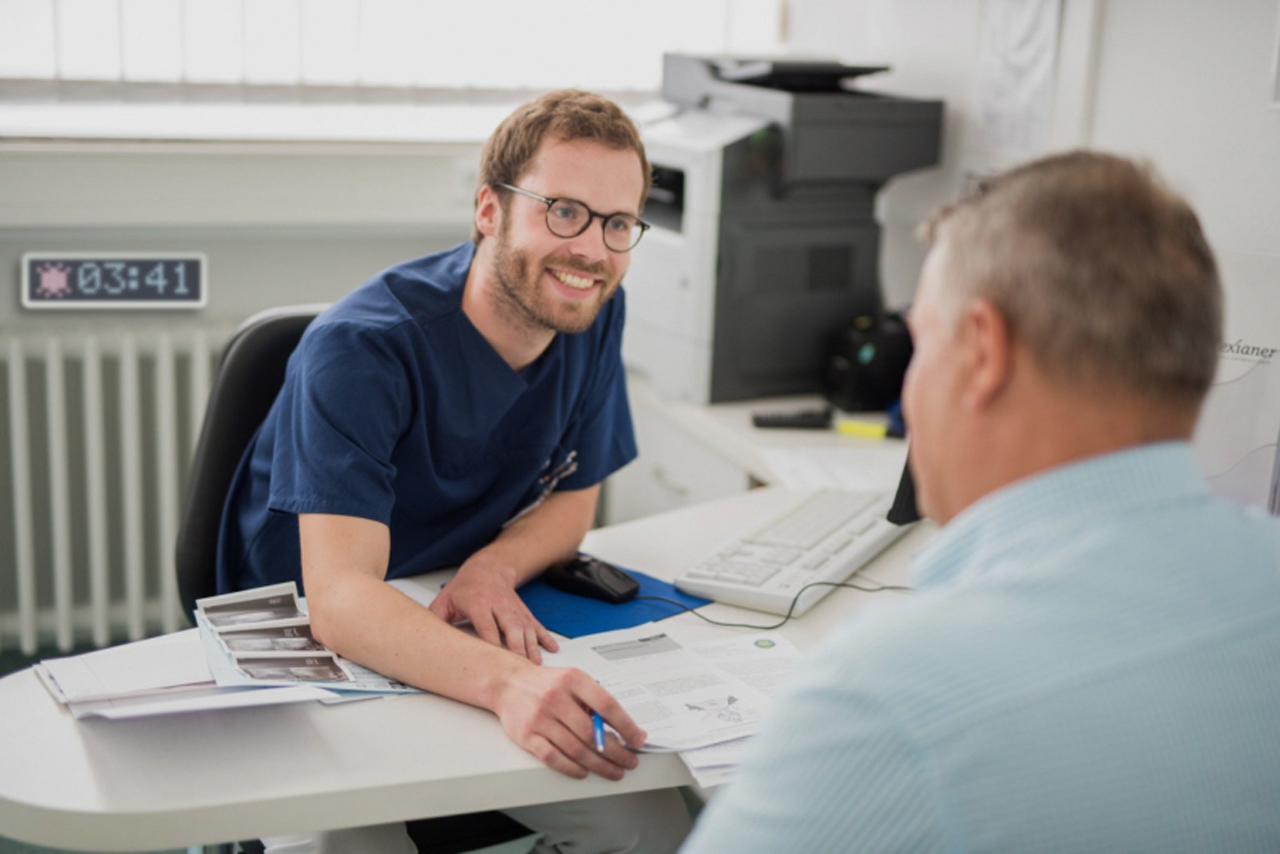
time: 3:41
